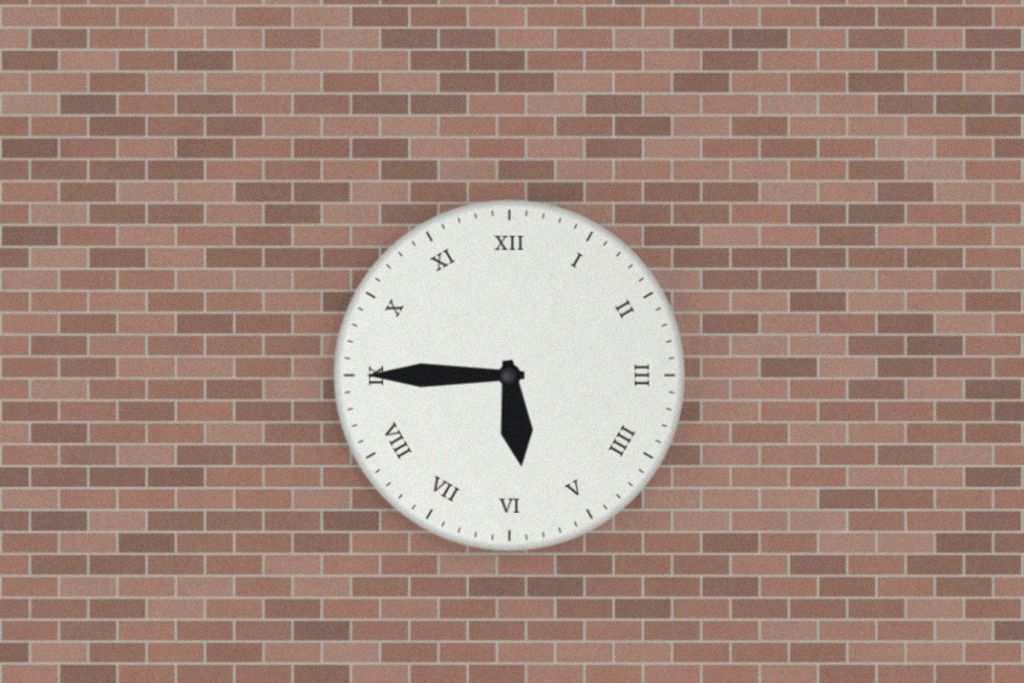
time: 5:45
